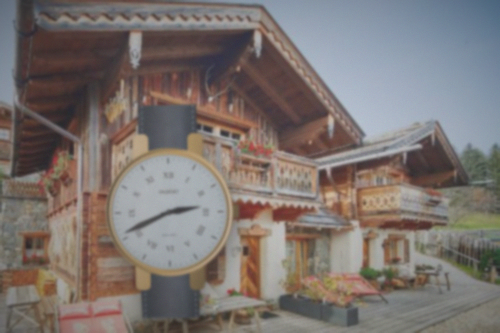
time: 2:41
